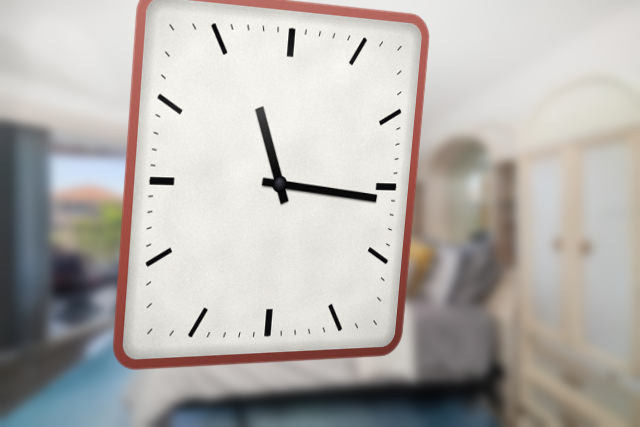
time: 11:16
